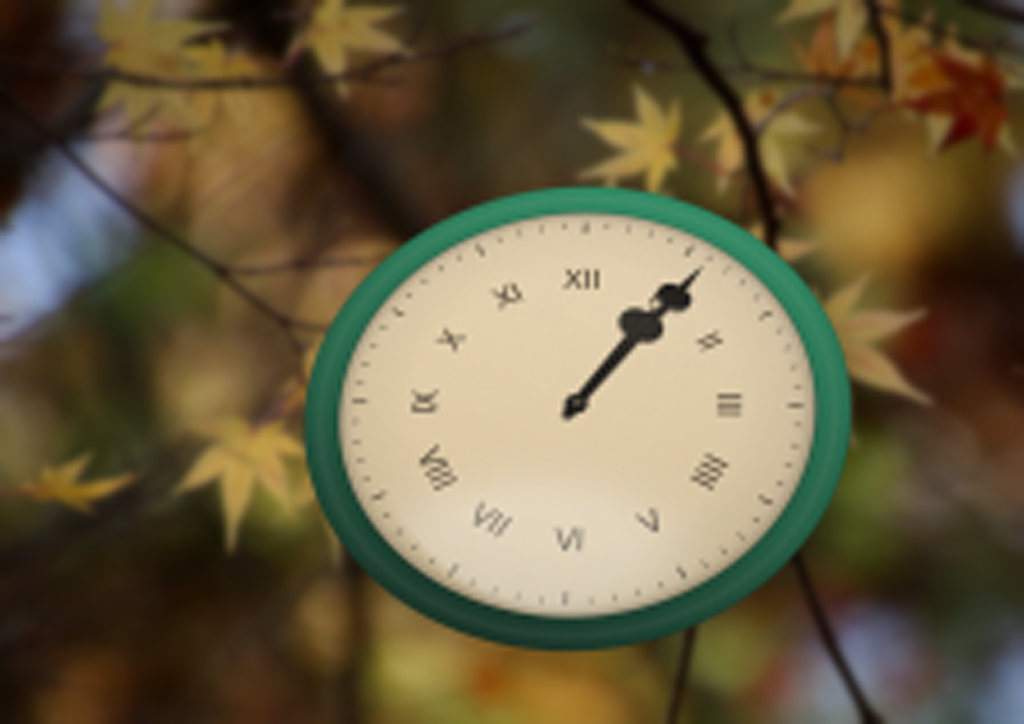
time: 1:06
